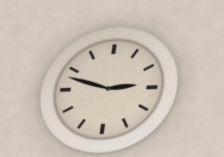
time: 2:48
